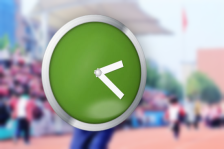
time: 2:22
